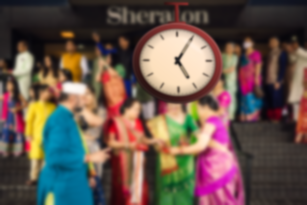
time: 5:05
